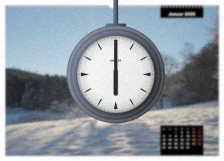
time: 6:00
